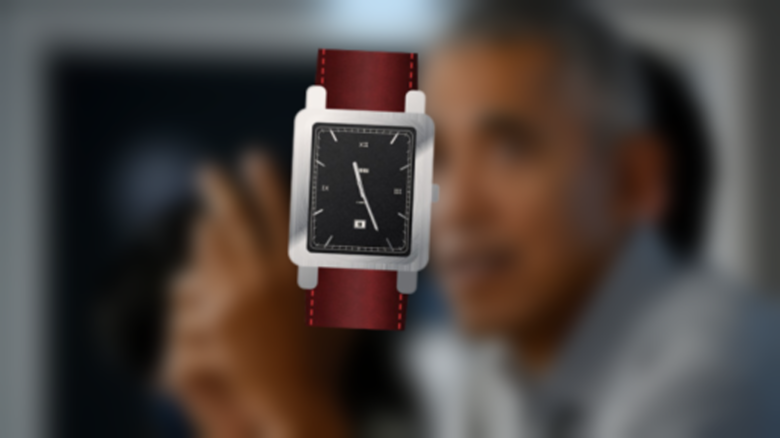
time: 11:26
